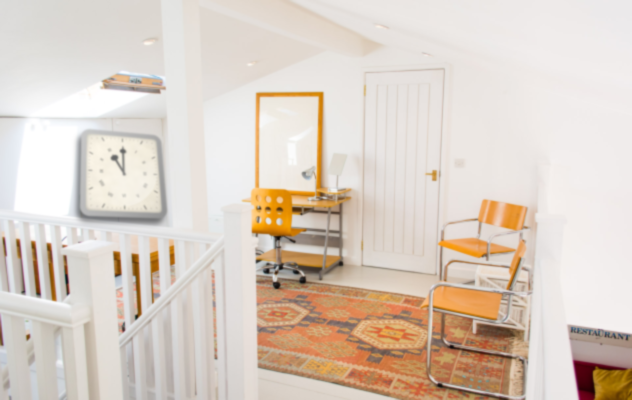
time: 11:00
